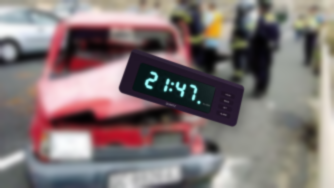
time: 21:47
